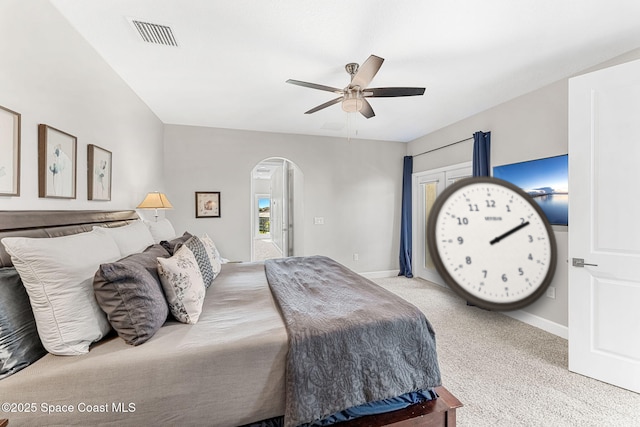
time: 2:11
